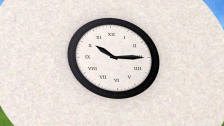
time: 10:15
